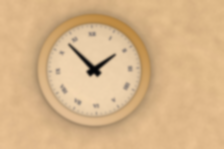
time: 1:53
